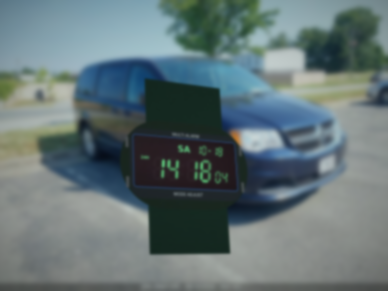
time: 14:18:04
